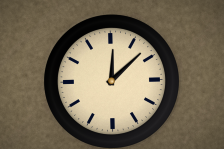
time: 12:08
